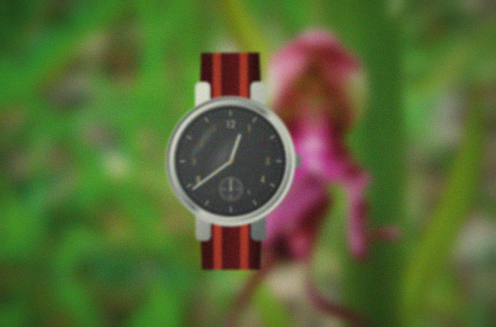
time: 12:39
